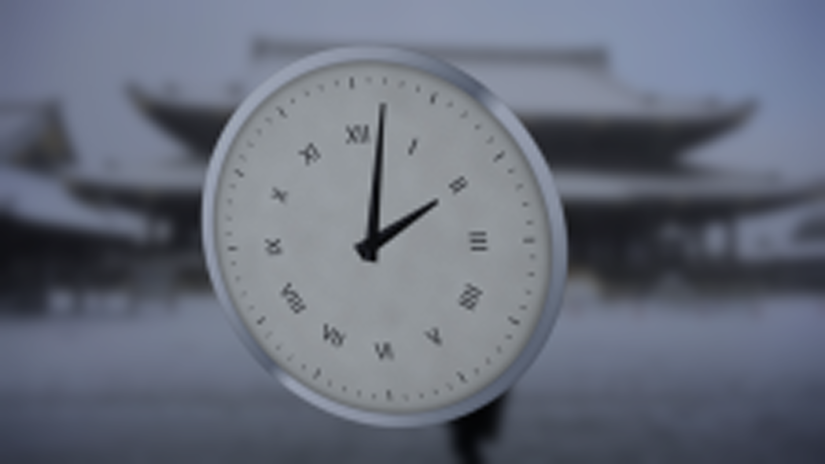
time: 2:02
